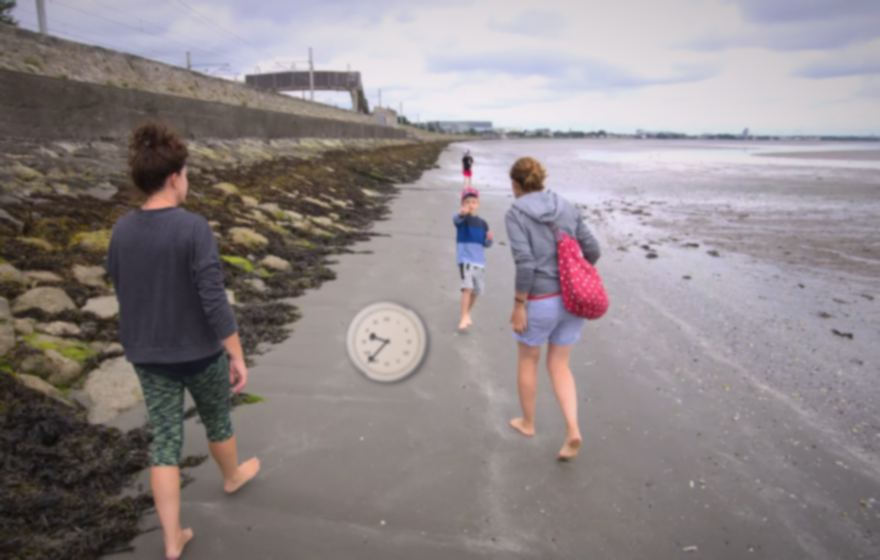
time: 9:37
